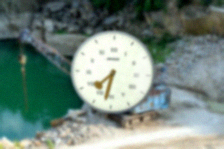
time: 7:32
